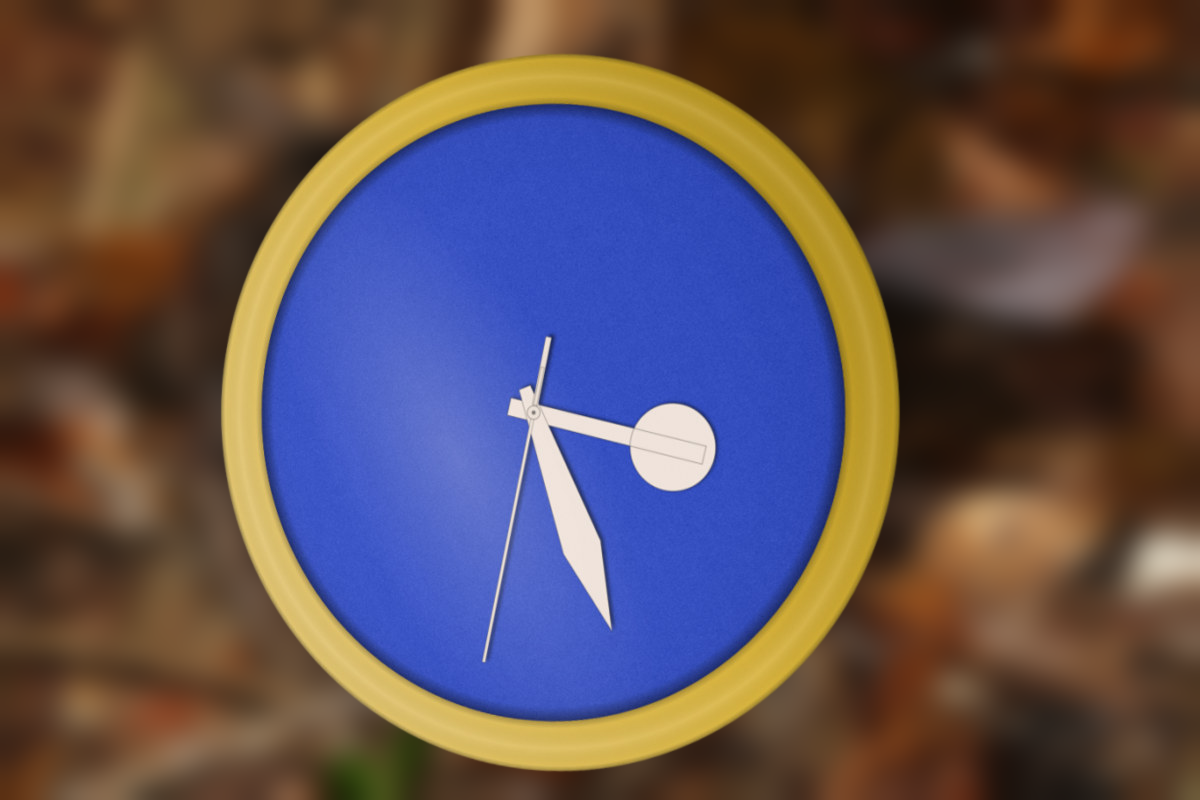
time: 3:26:32
